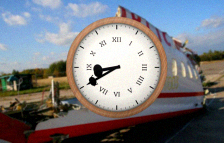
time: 8:40
